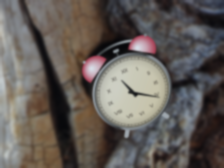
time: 11:21
